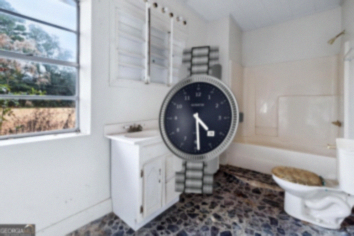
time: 4:29
